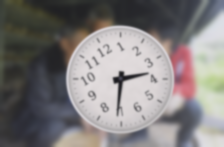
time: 3:36
